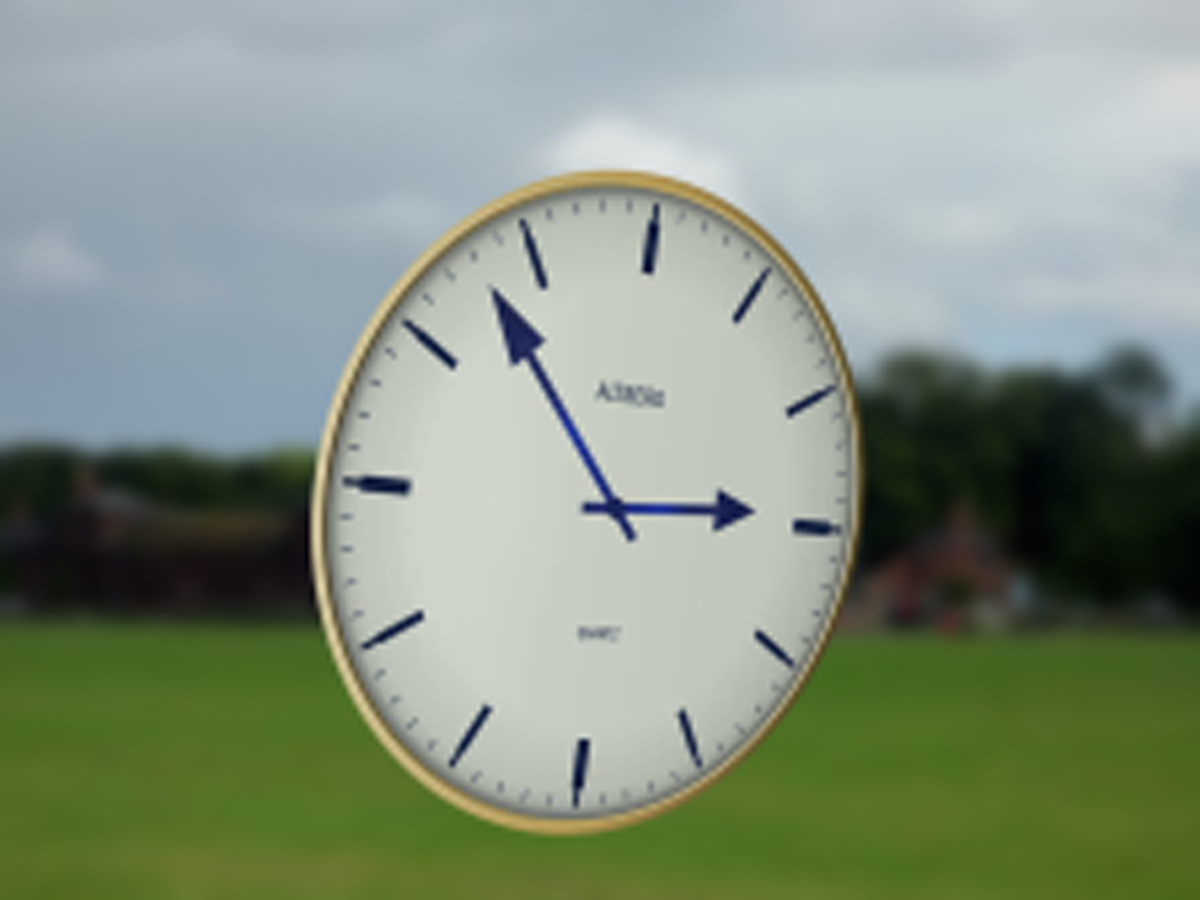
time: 2:53
